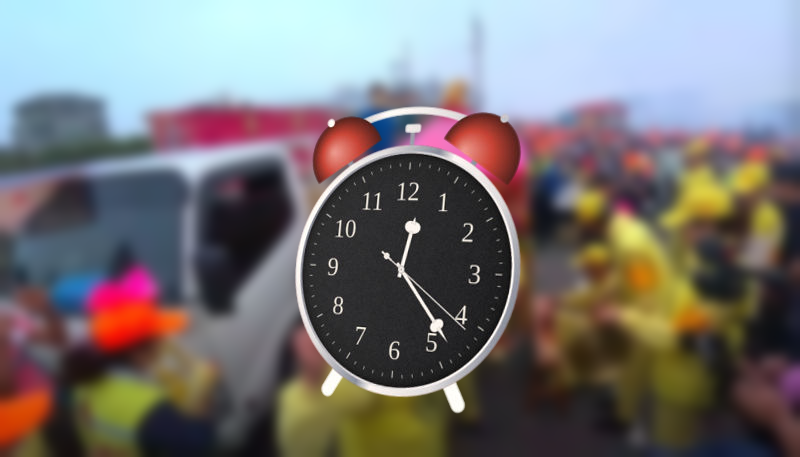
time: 12:23:21
